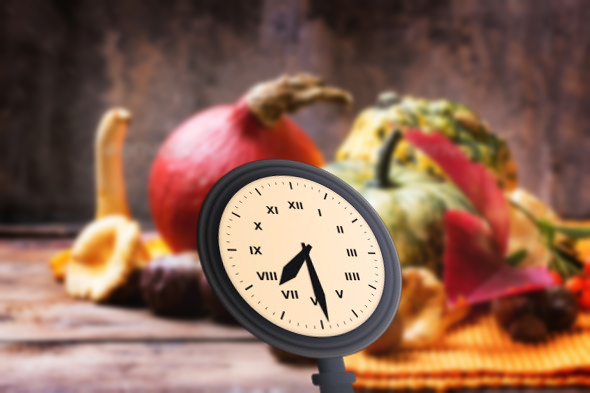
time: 7:29
